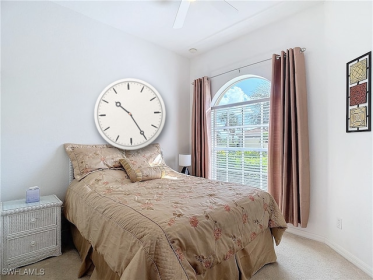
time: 10:25
